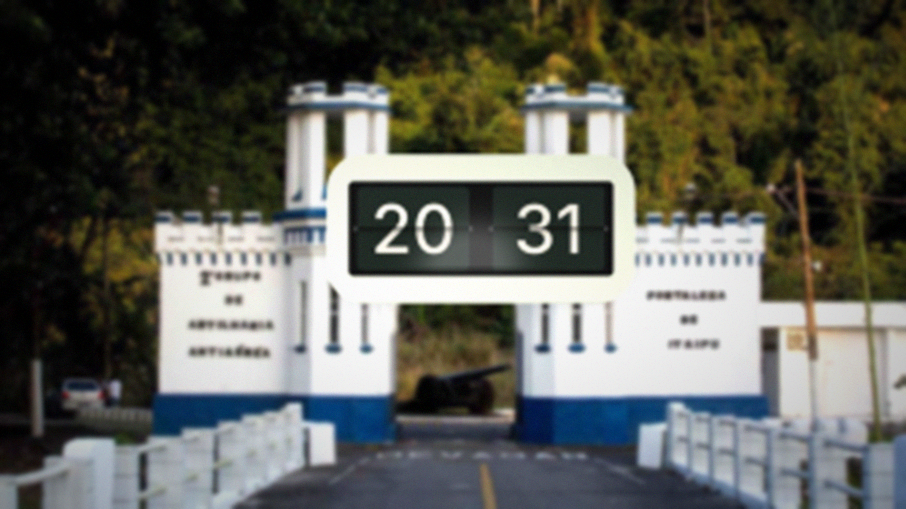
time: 20:31
